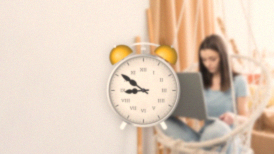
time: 8:51
